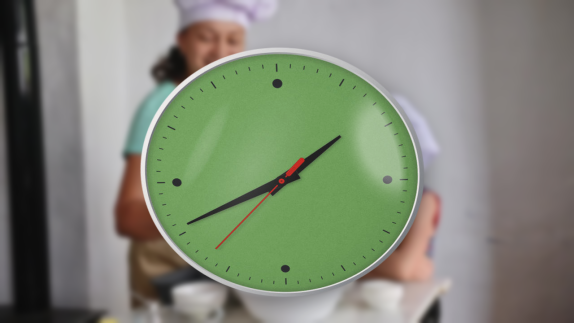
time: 1:40:37
